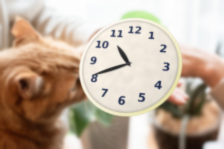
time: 10:41
